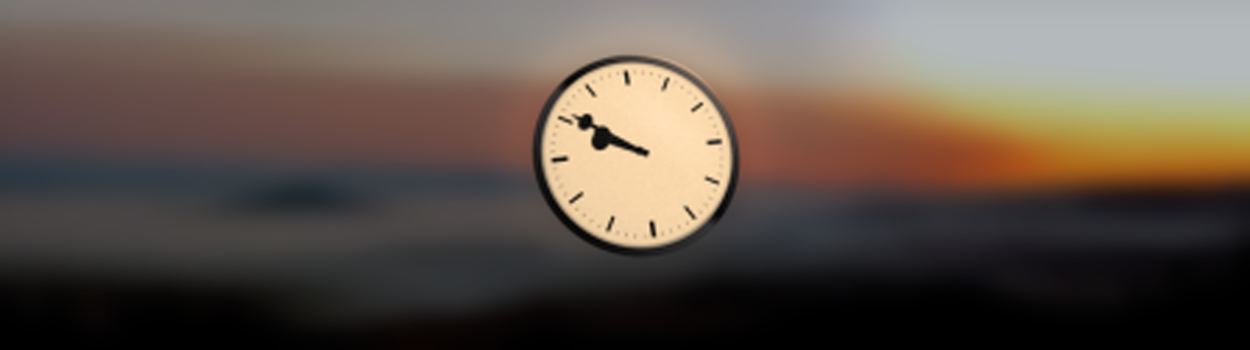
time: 9:51
